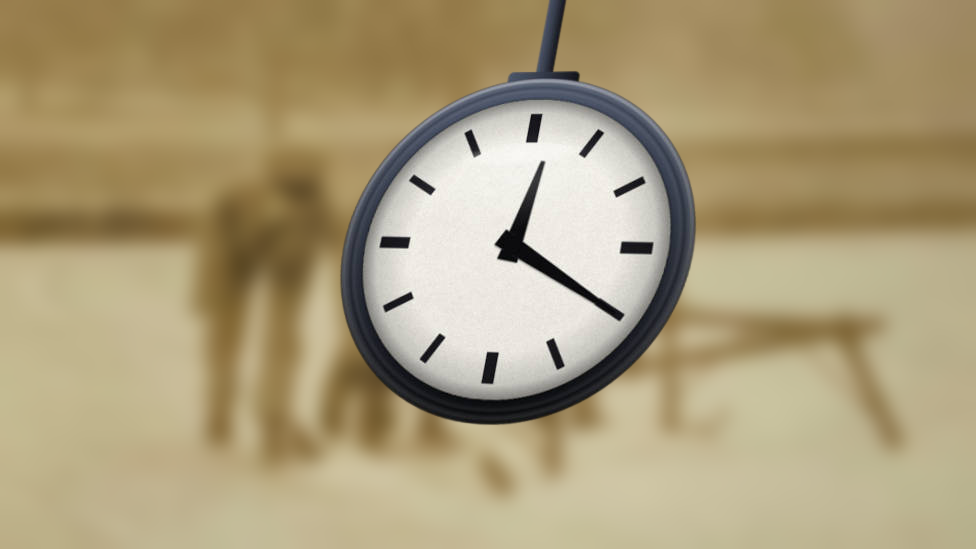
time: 12:20
